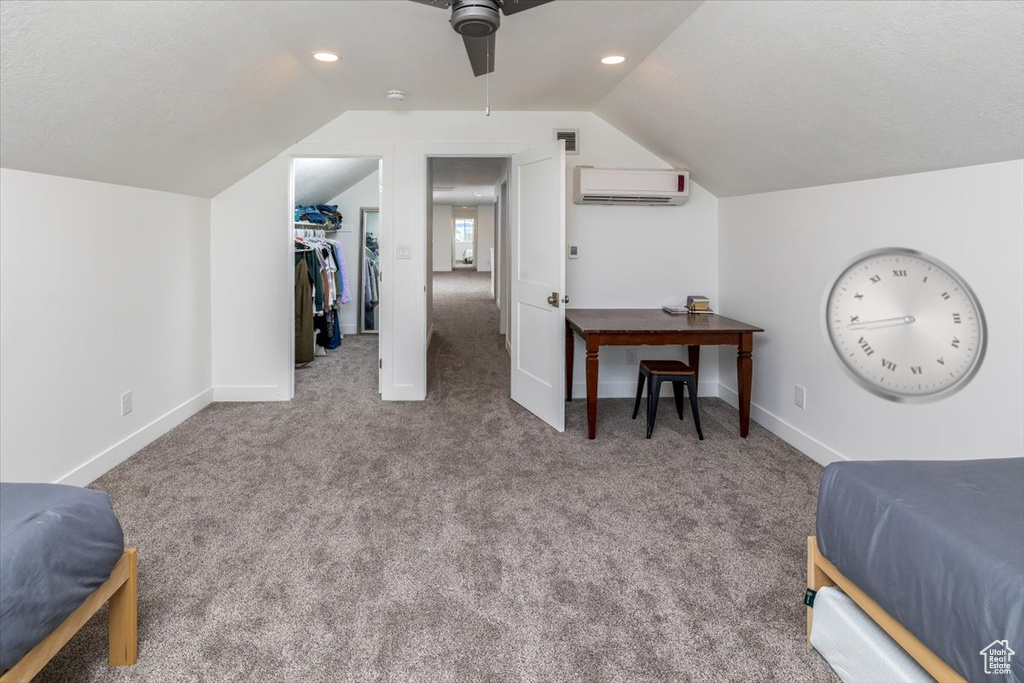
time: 8:44
